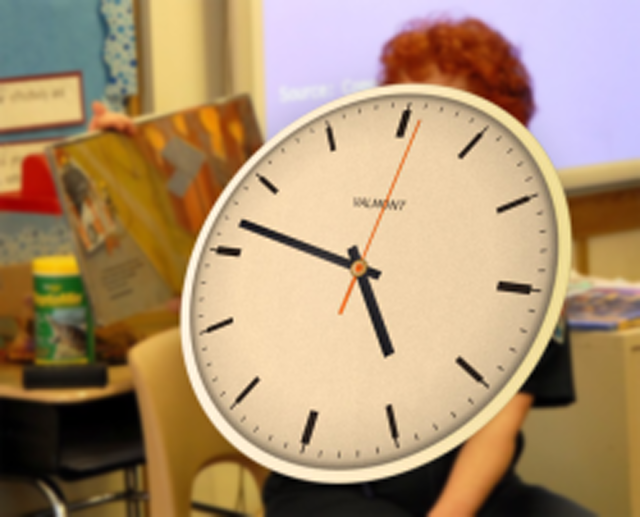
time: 4:47:01
